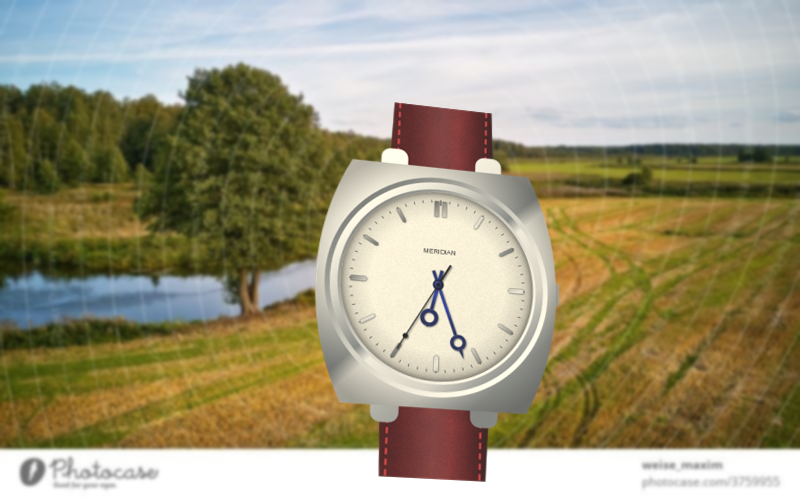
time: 6:26:35
